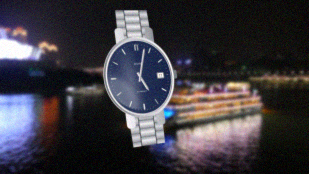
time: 5:03
